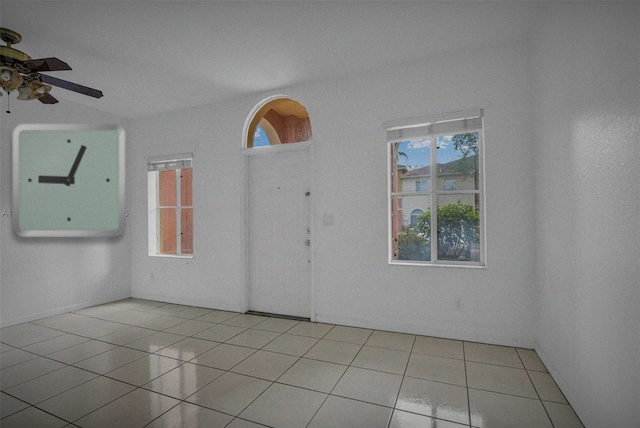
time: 9:04
